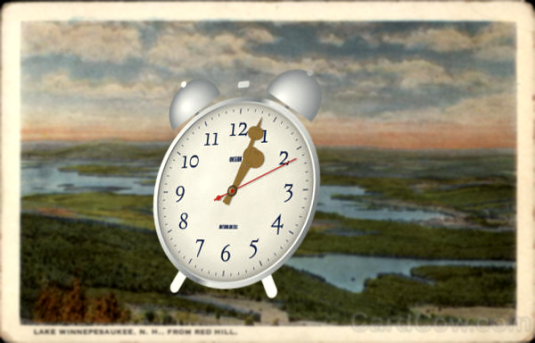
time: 1:03:11
